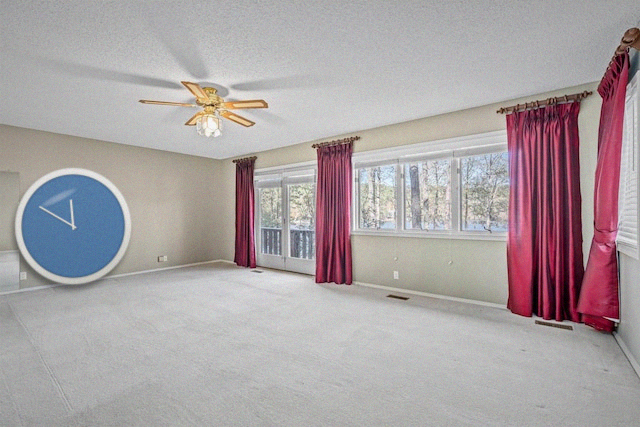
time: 11:50
